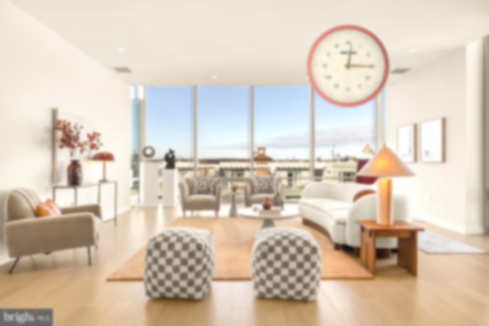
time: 12:15
